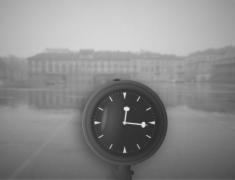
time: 12:16
